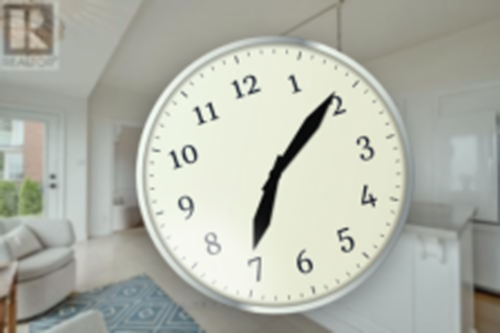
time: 7:09
